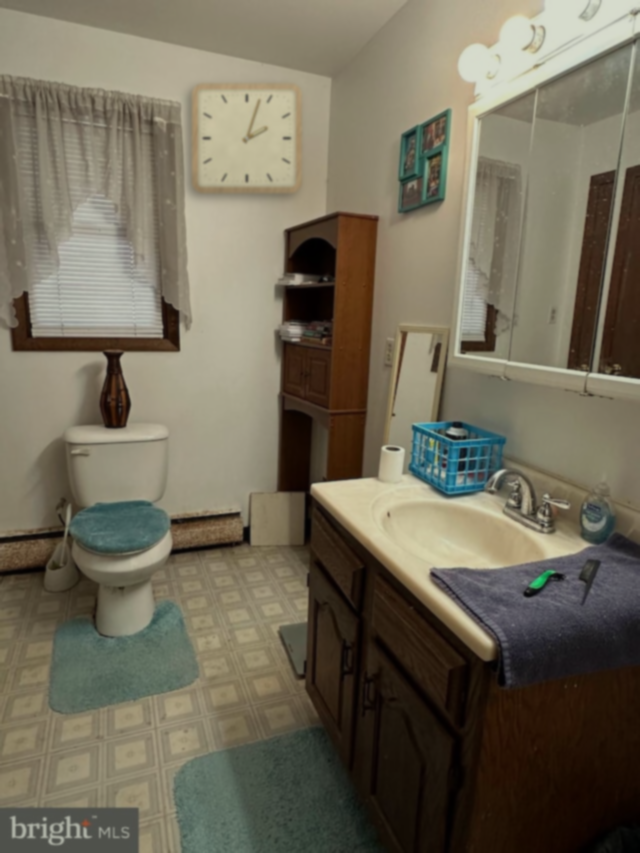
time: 2:03
